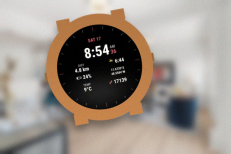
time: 8:54
